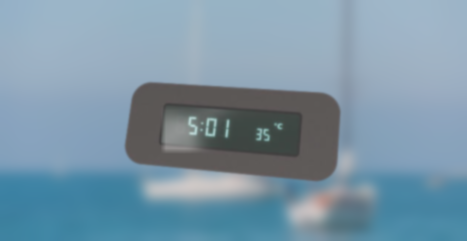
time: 5:01
